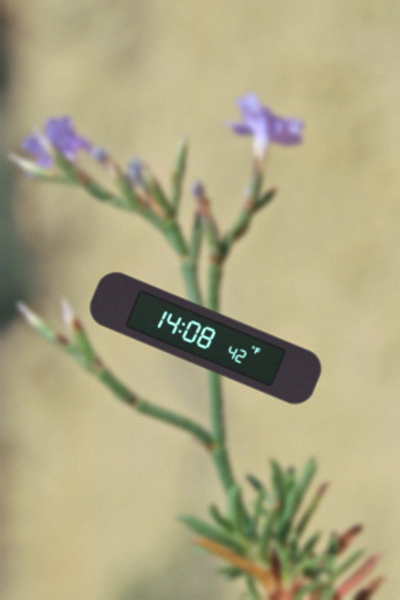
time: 14:08
